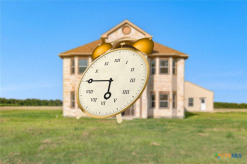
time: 5:45
